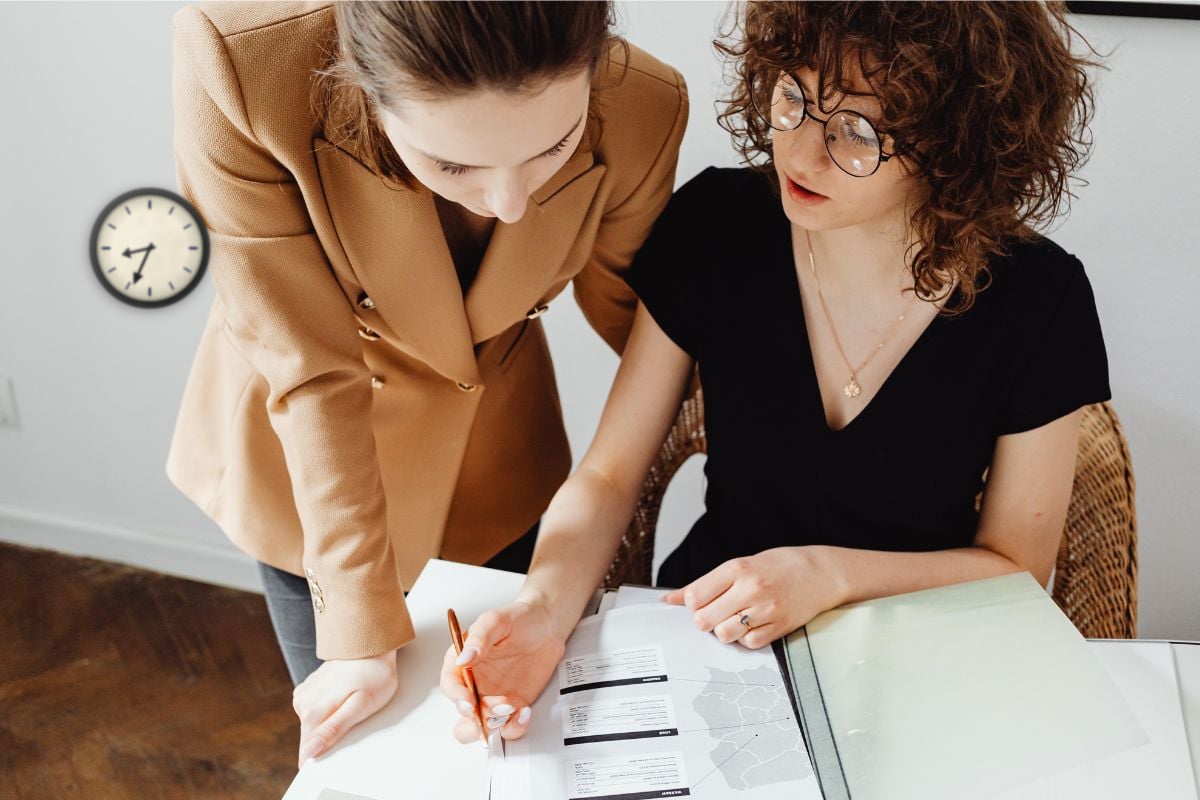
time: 8:34
